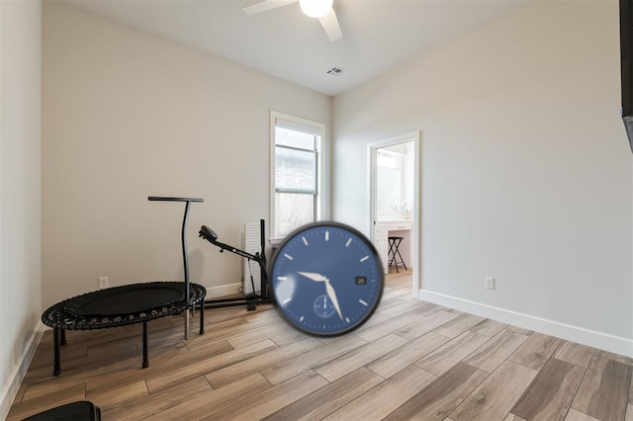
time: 9:26
